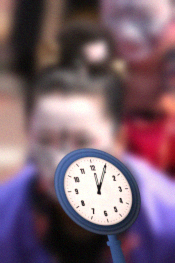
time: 12:05
